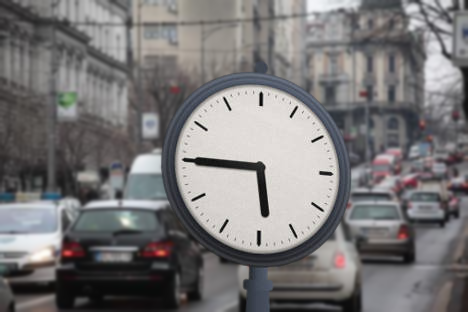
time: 5:45
